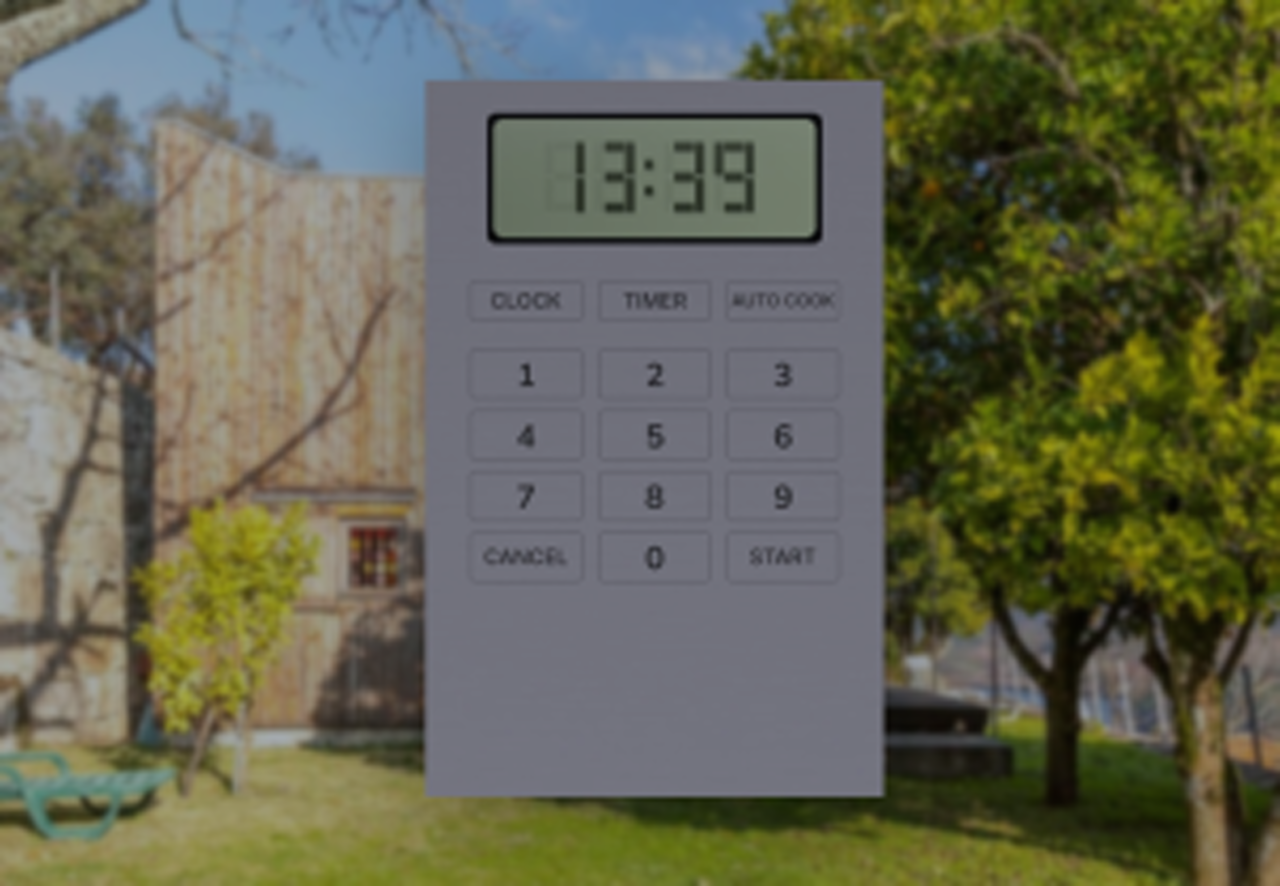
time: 13:39
